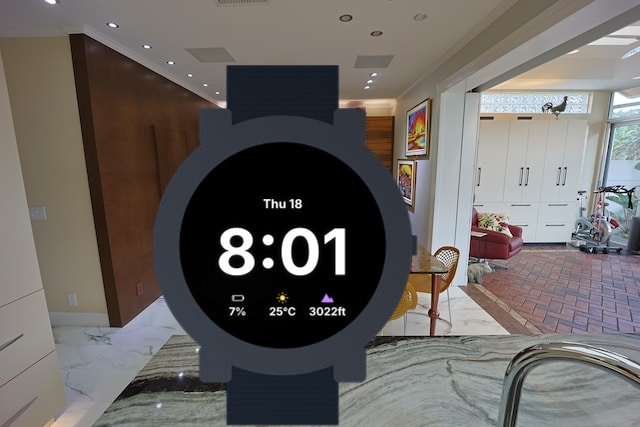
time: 8:01
